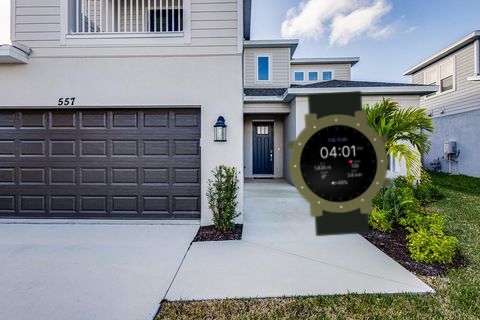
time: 4:01
